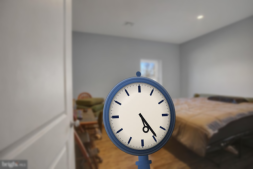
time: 5:24
